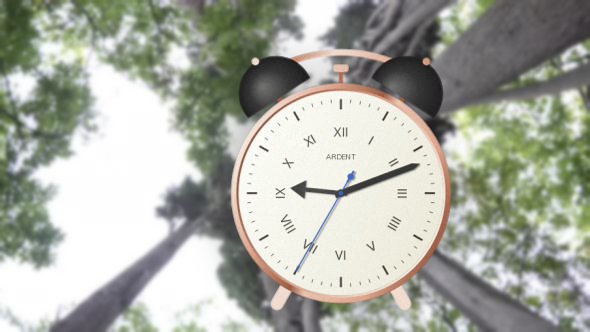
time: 9:11:35
